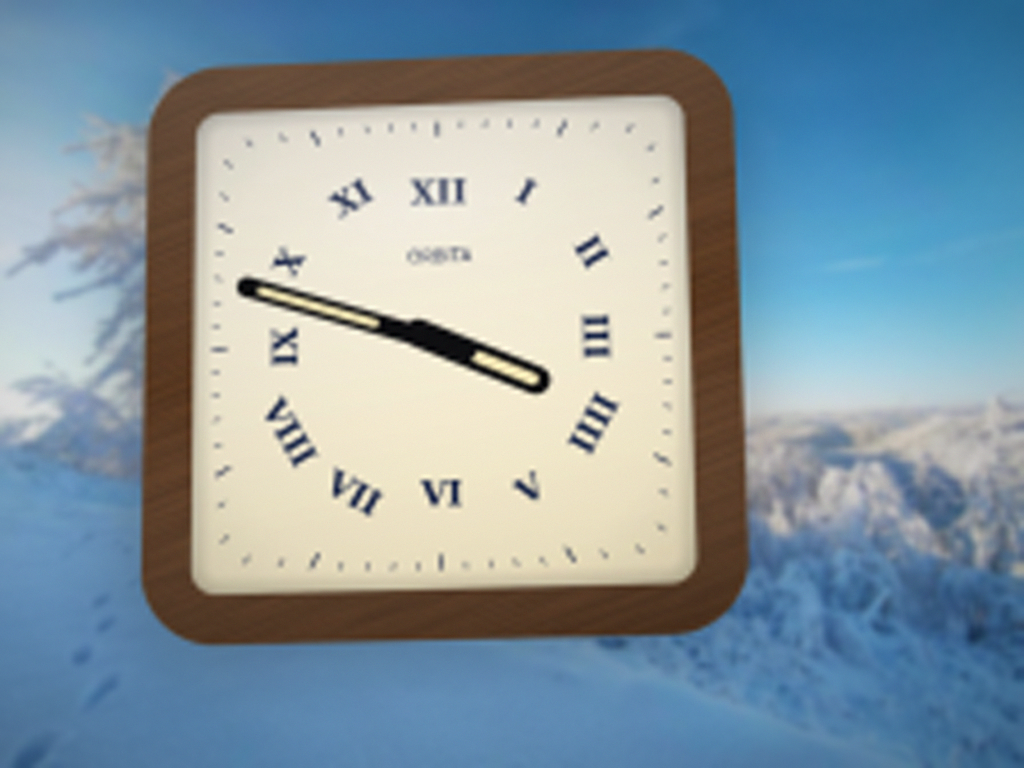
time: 3:48
